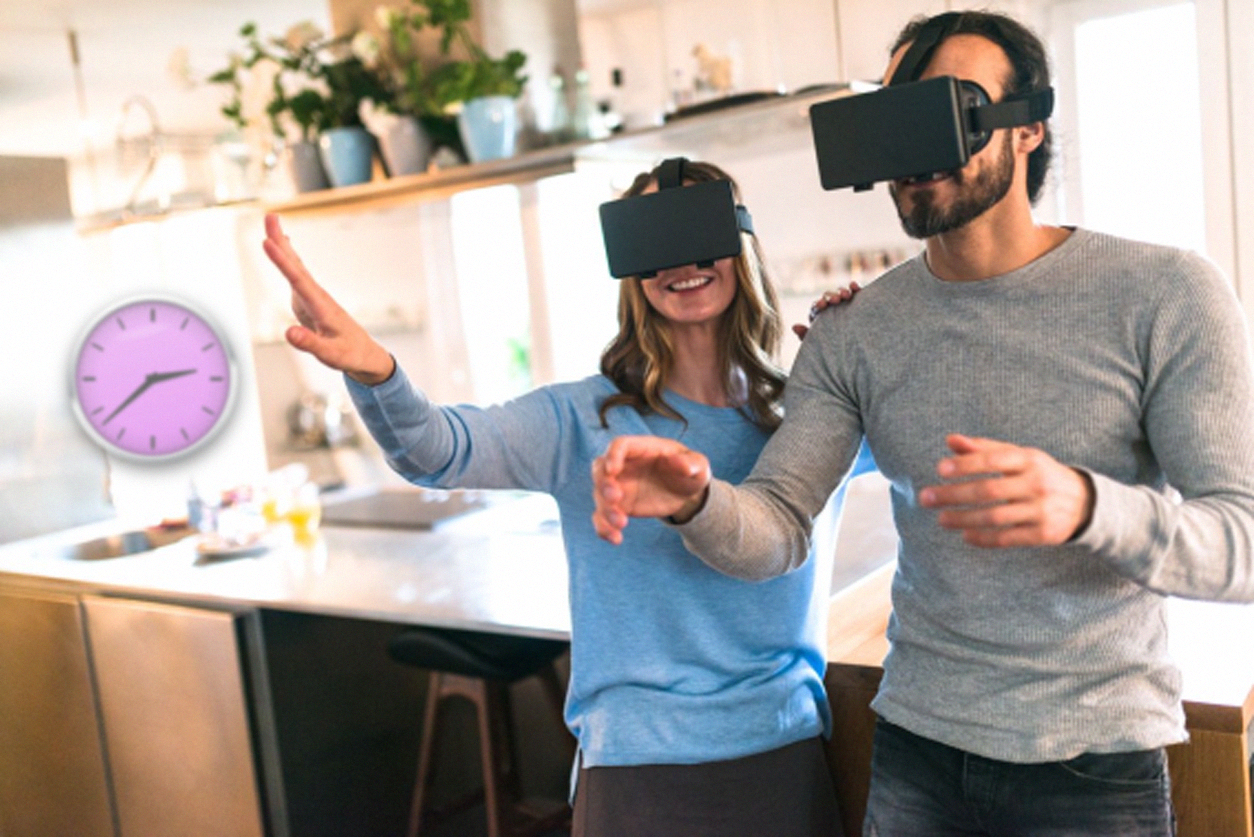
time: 2:38
